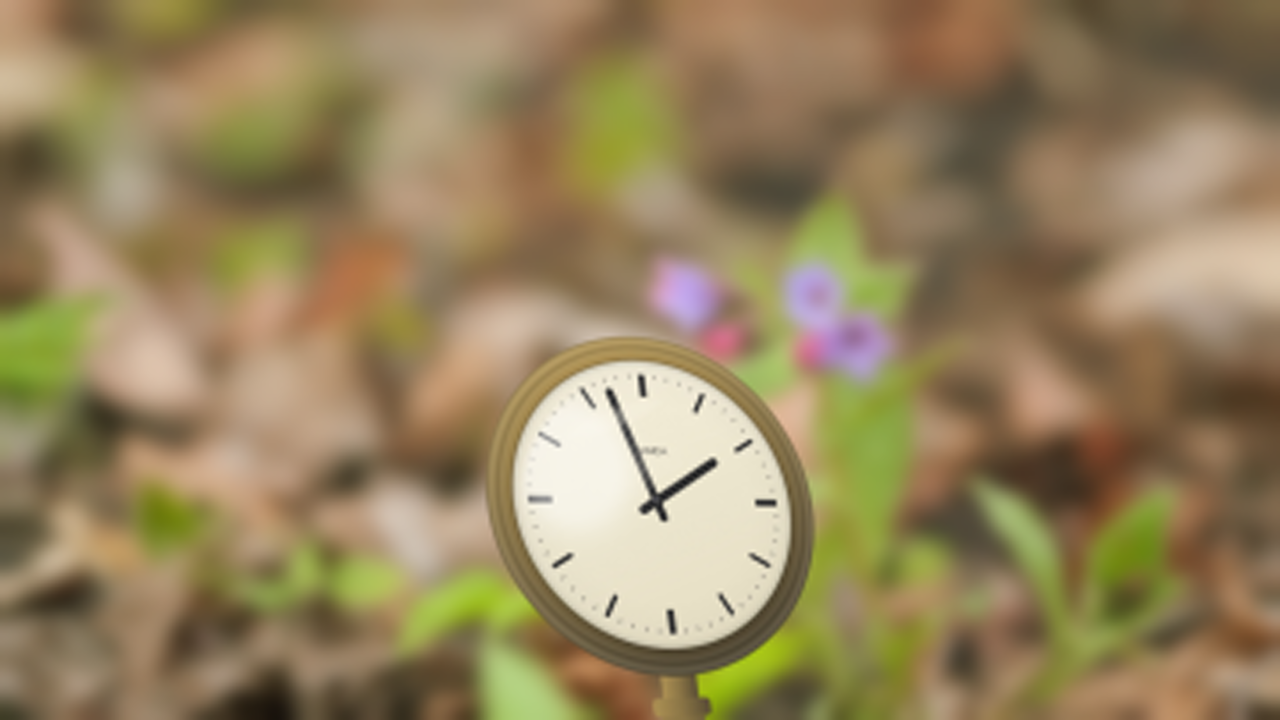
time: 1:57
